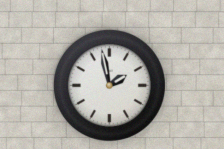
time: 1:58
